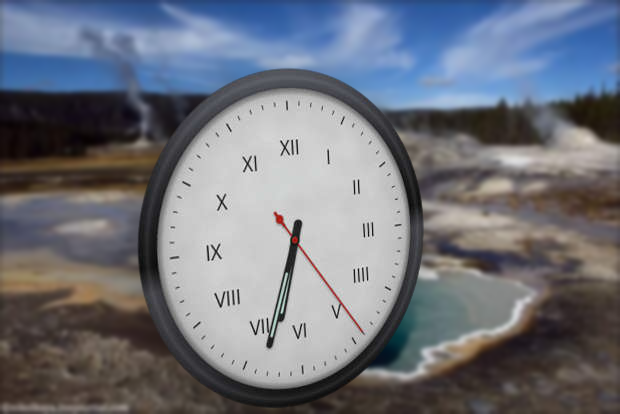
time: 6:33:24
